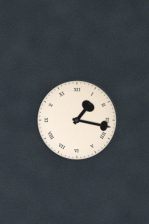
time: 1:17
